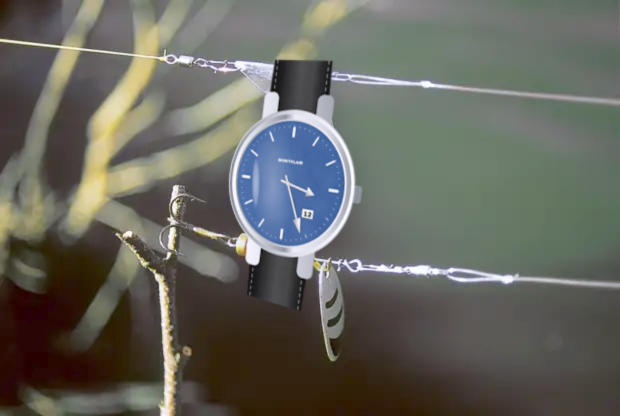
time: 3:26
